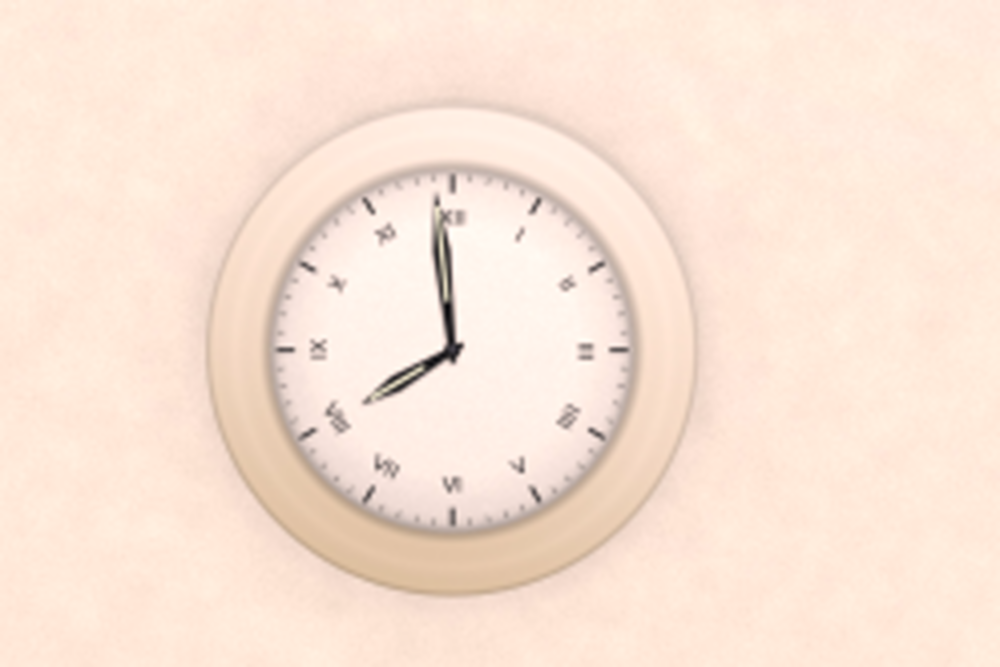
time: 7:59
